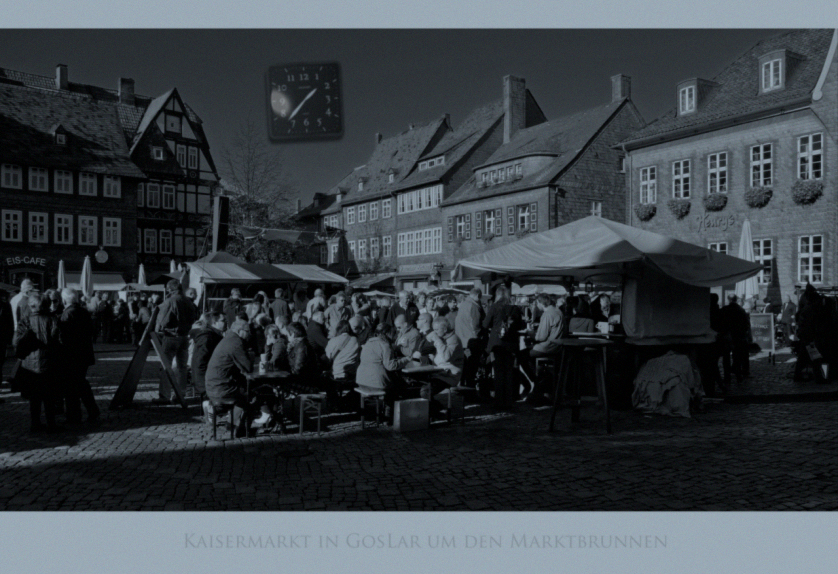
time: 1:37
